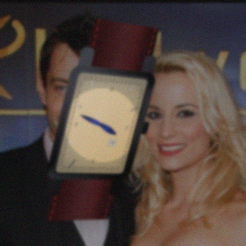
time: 3:48
